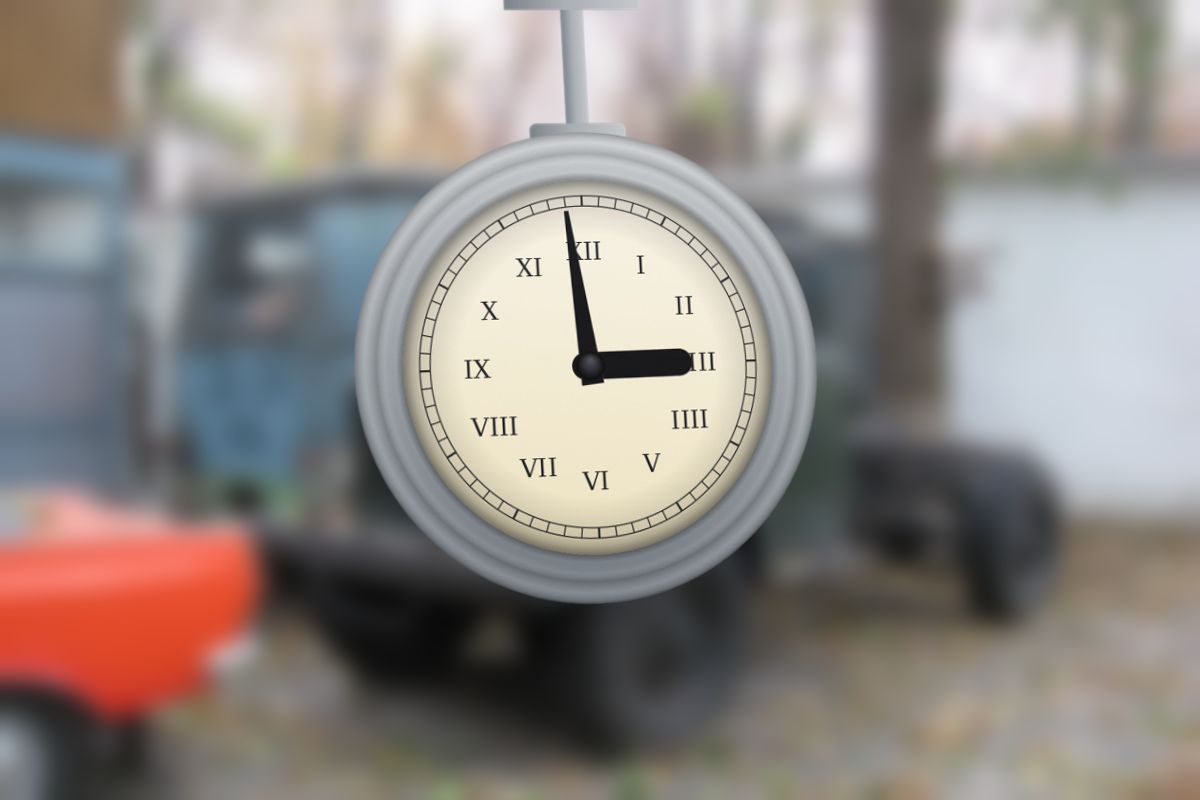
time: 2:59
